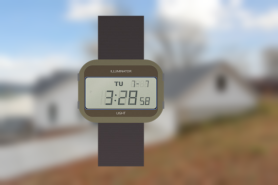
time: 3:28:58
